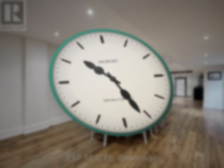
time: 10:26
